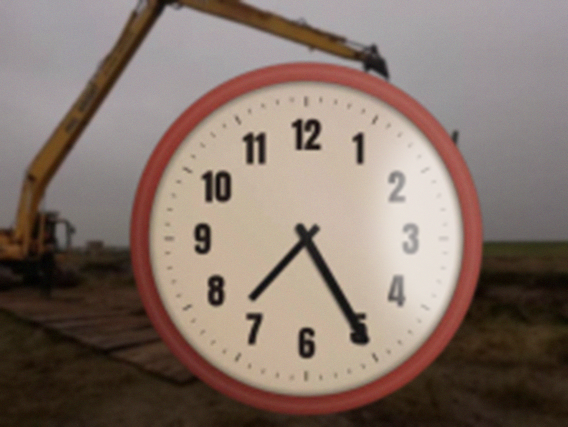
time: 7:25
